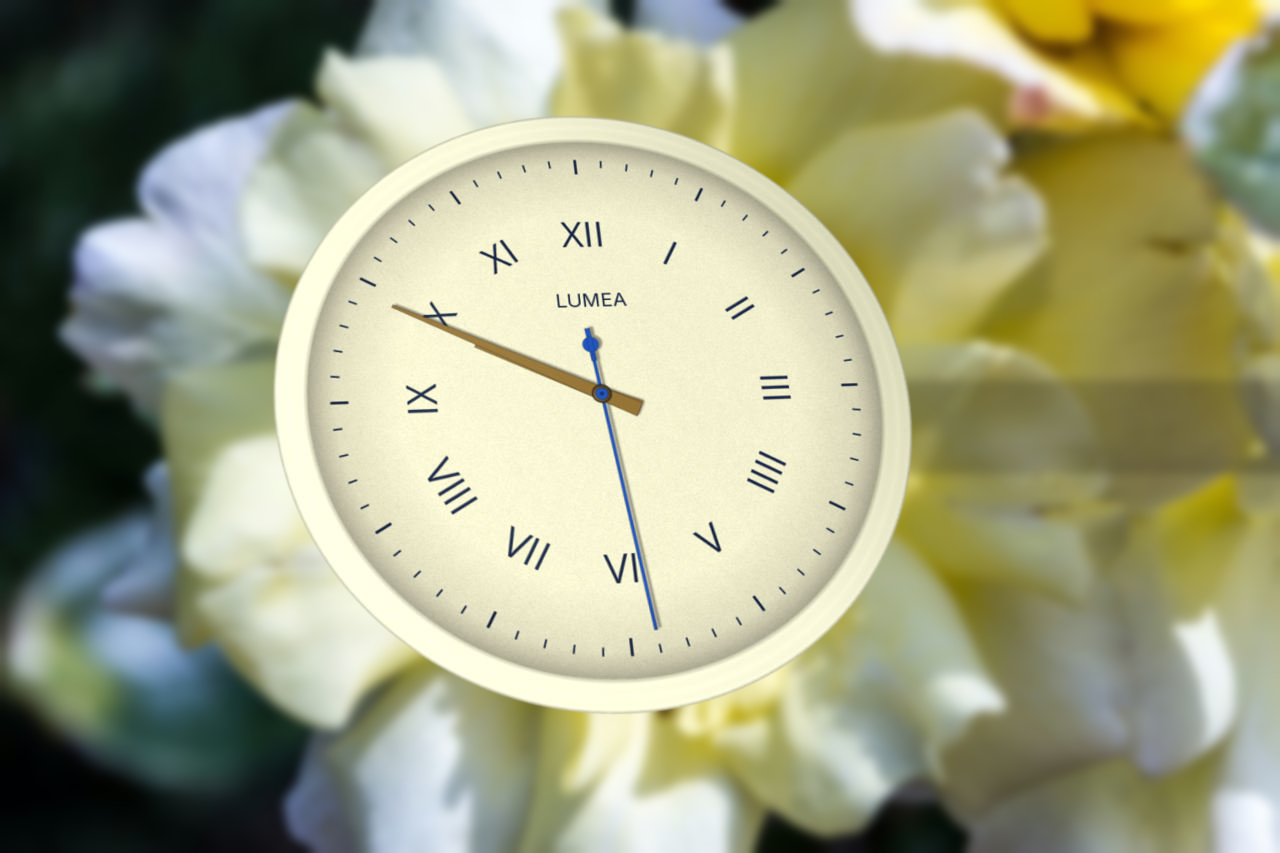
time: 9:49:29
